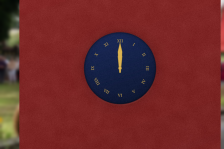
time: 12:00
